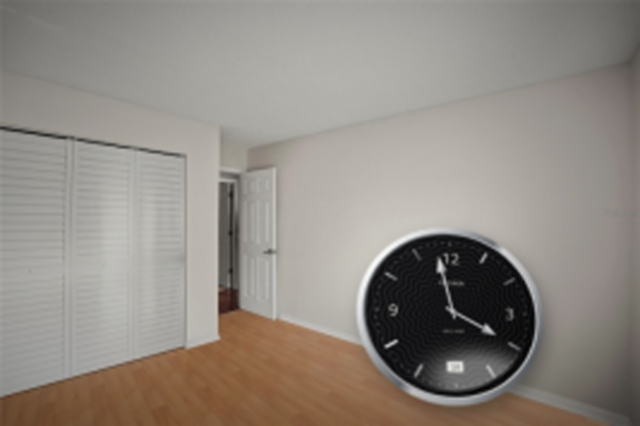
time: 3:58
